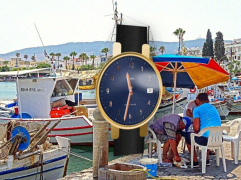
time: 11:32
